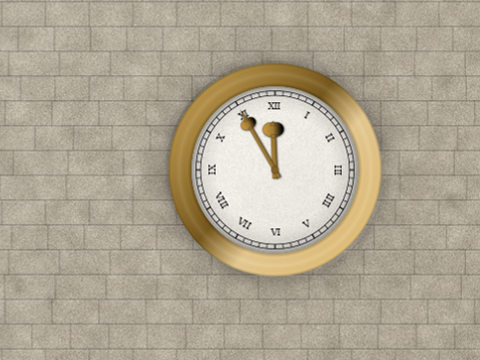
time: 11:55
